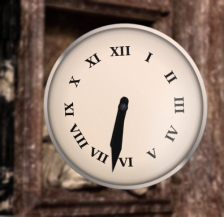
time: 6:32
